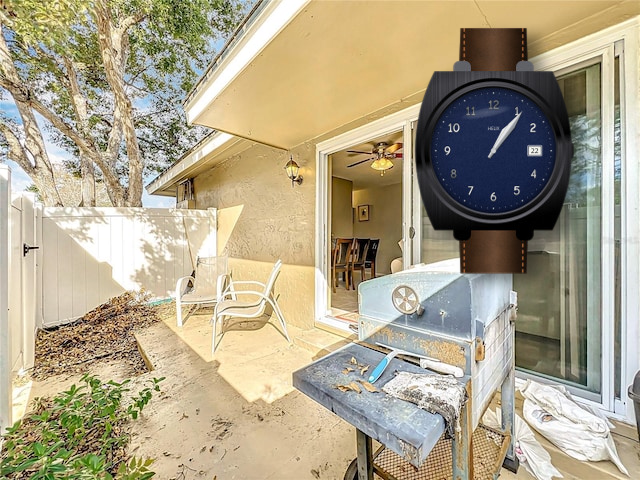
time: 1:06
